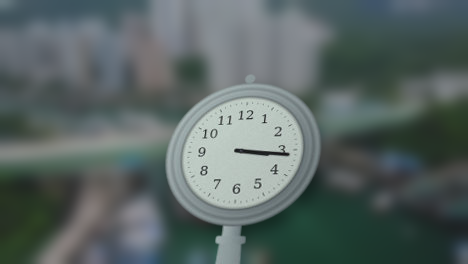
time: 3:16
